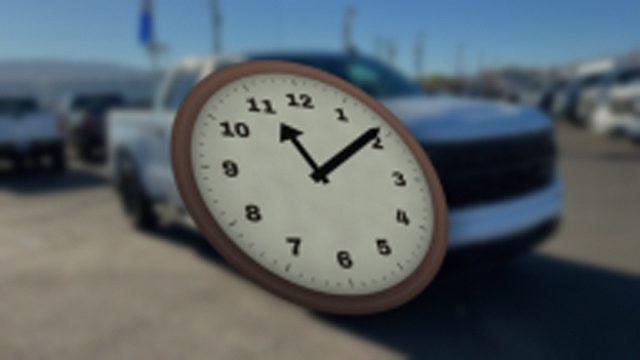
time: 11:09
